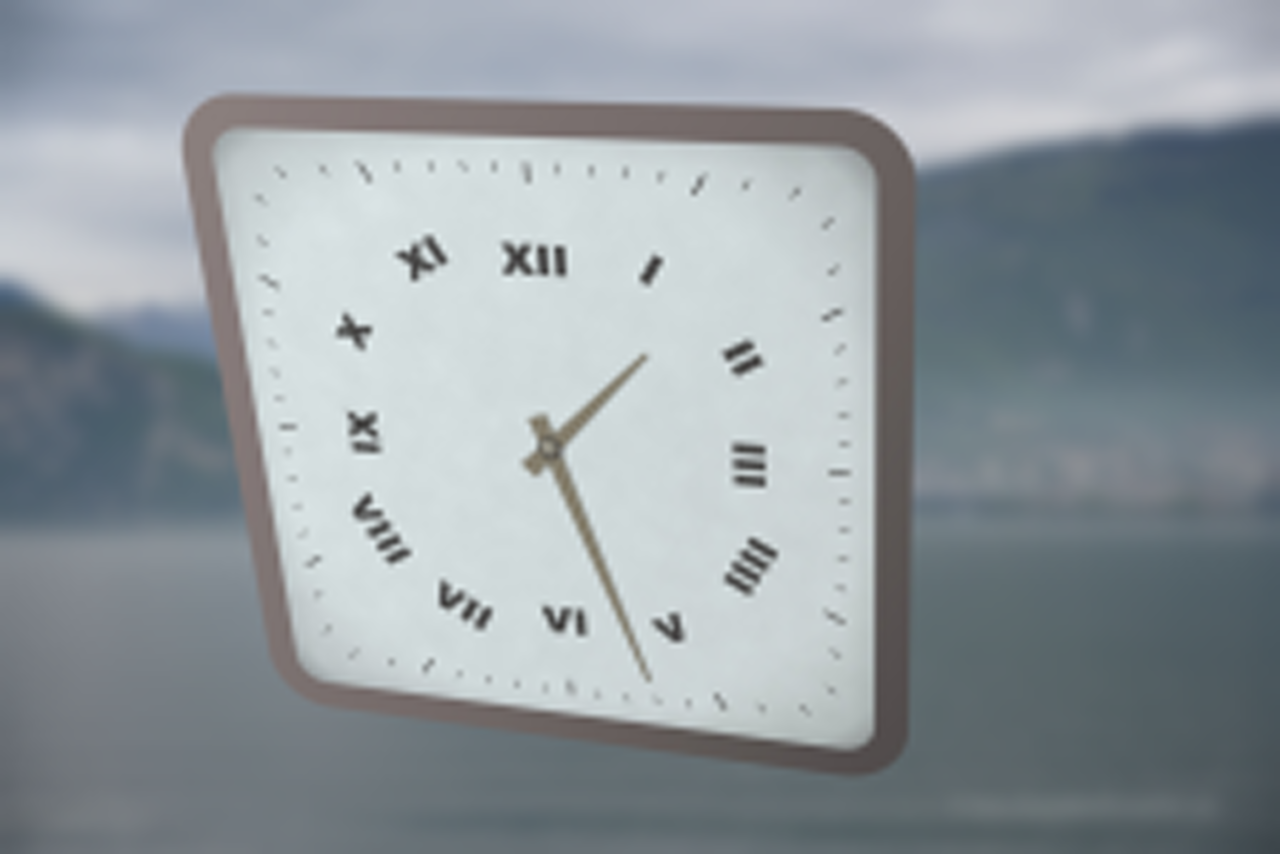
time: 1:27
